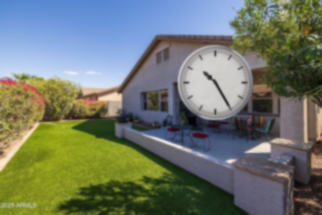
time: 10:25
